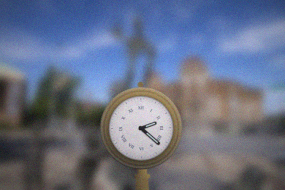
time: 2:22
